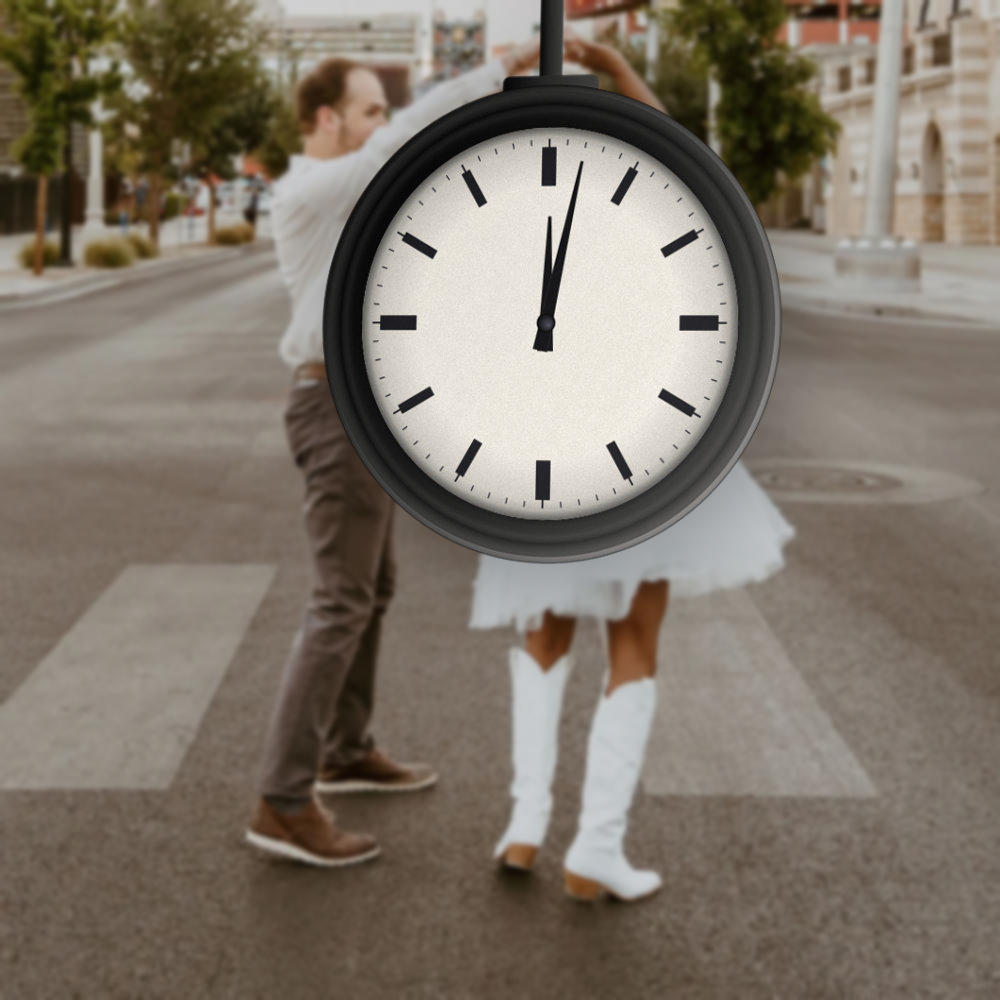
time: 12:02
